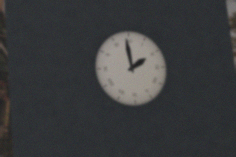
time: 1:59
